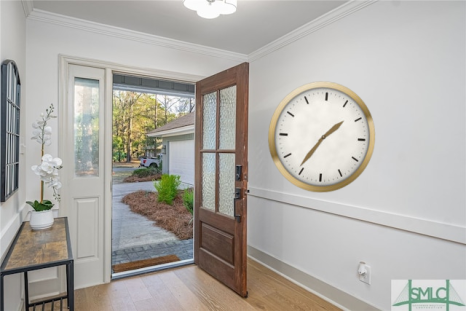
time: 1:36
